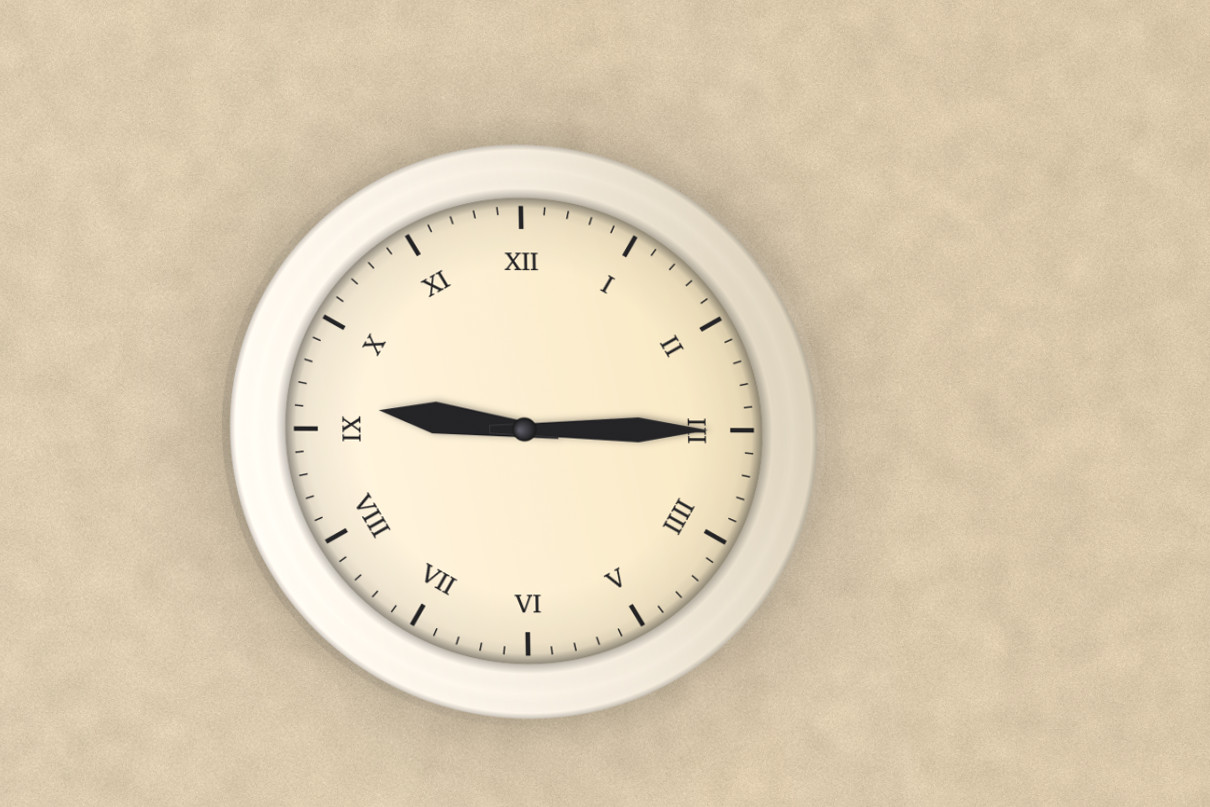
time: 9:15
